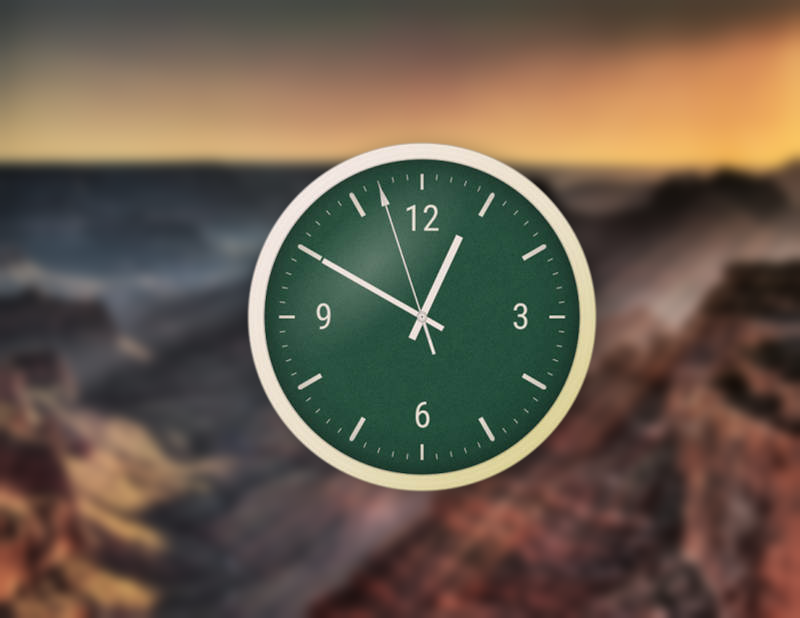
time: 12:49:57
